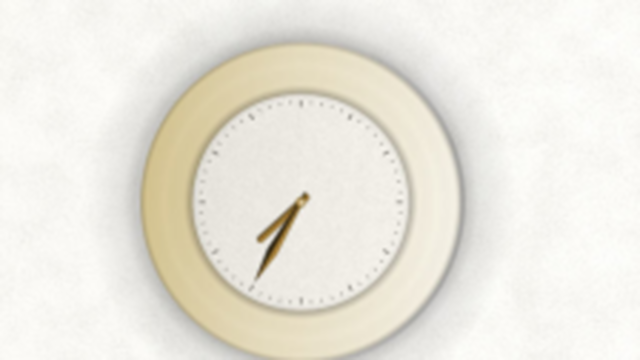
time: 7:35
